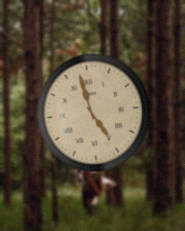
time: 4:58
